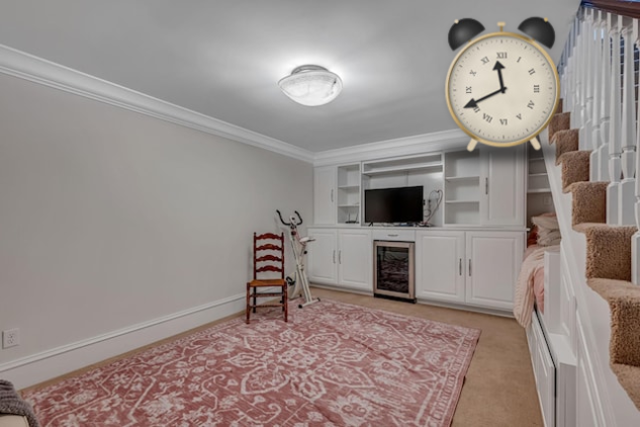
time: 11:41
